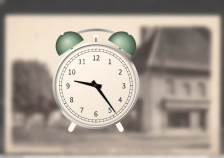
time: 9:24
